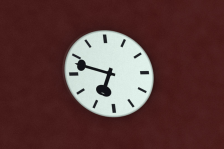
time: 6:48
